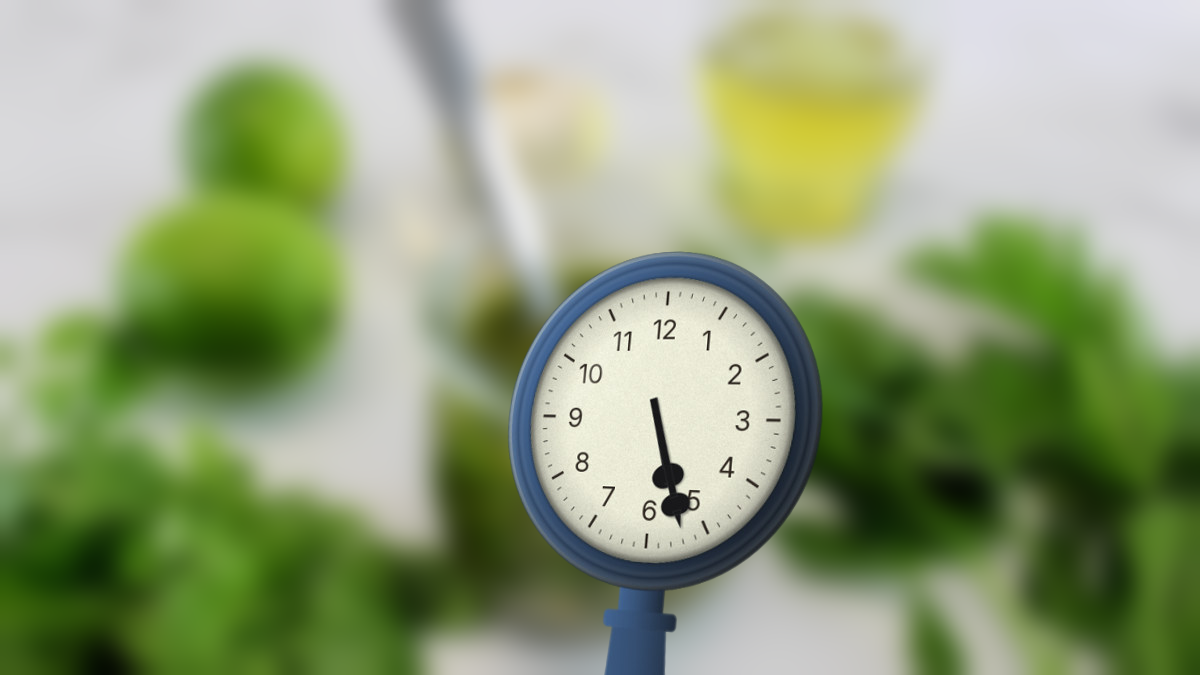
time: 5:27
